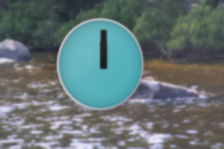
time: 12:00
